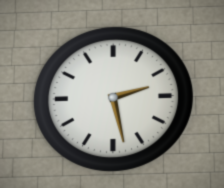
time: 2:28
